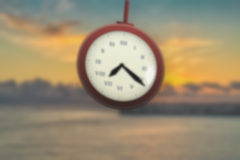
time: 7:21
